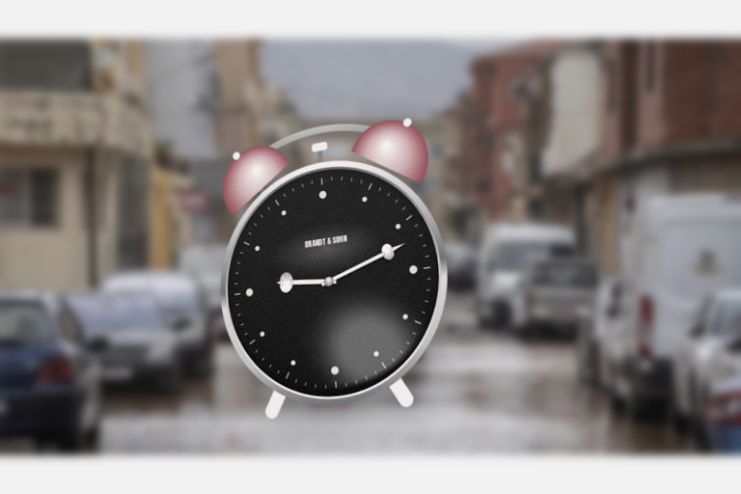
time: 9:12
